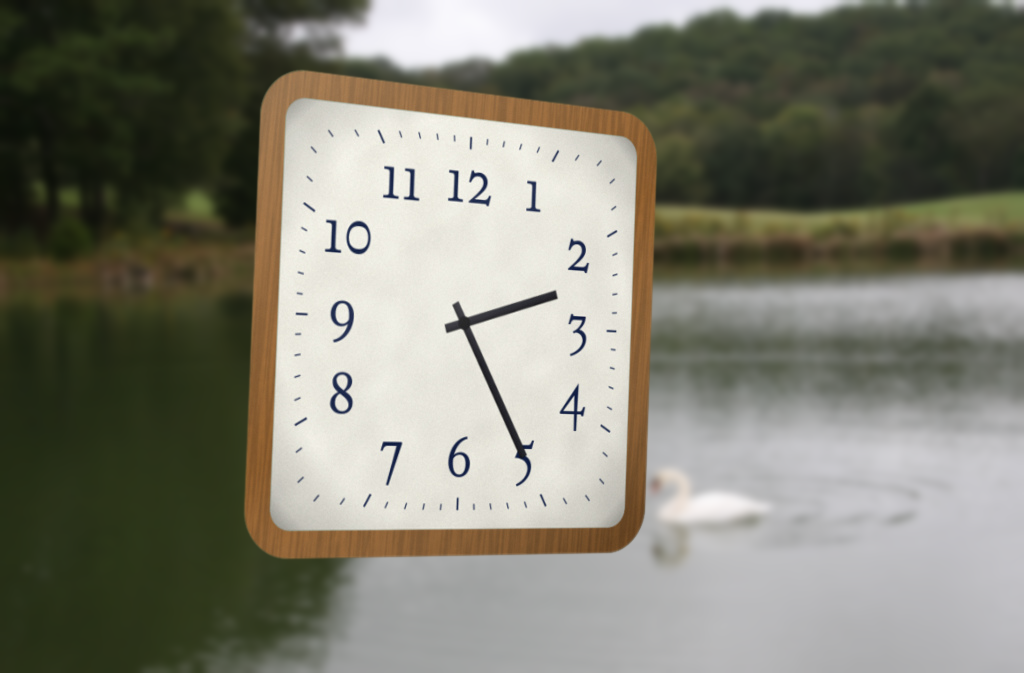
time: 2:25
